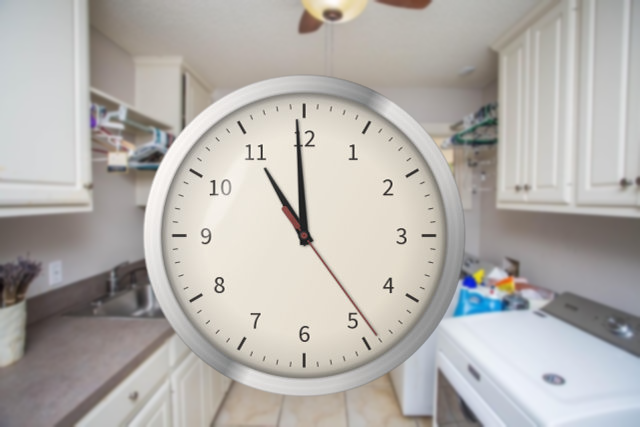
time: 10:59:24
